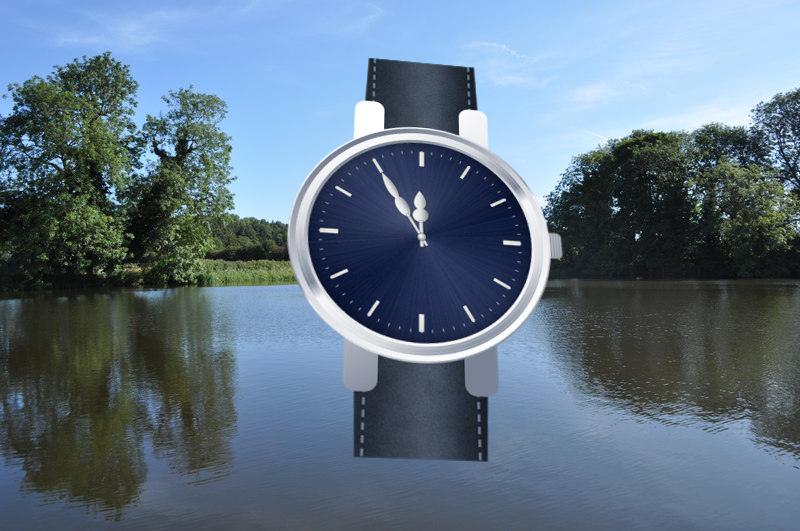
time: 11:55
